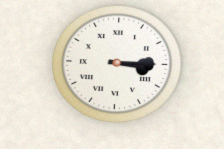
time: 3:15
